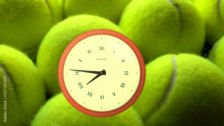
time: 7:46
